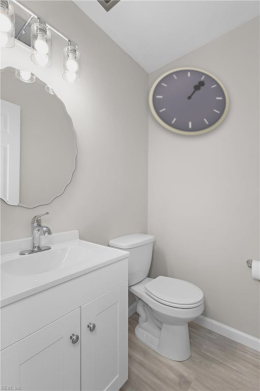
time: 1:06
